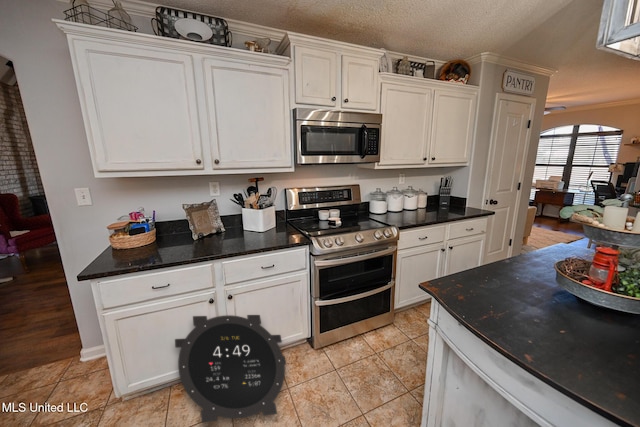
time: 4:49
